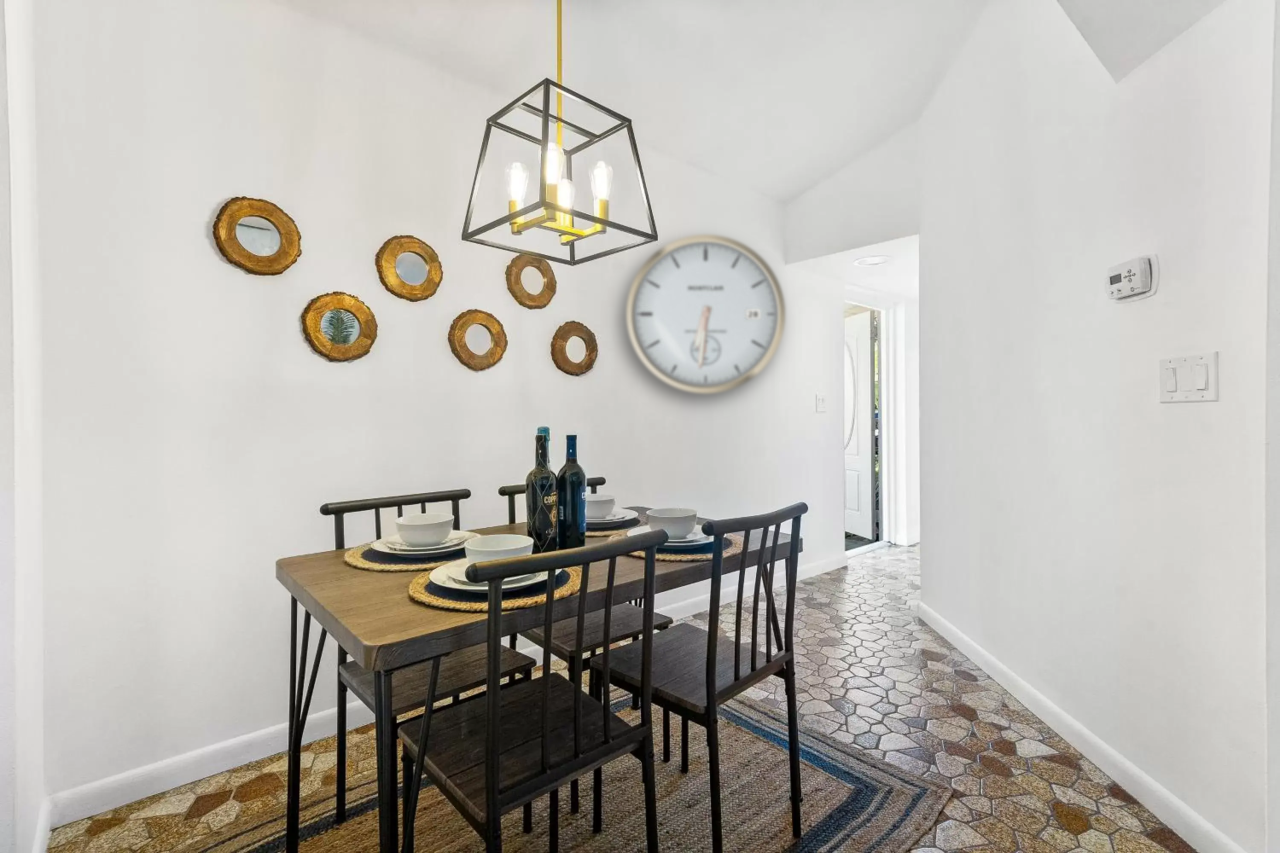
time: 6:31
